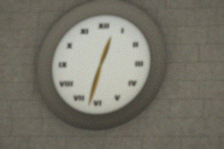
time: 12:32
